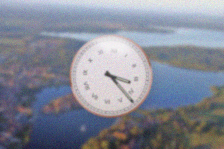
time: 3:22
